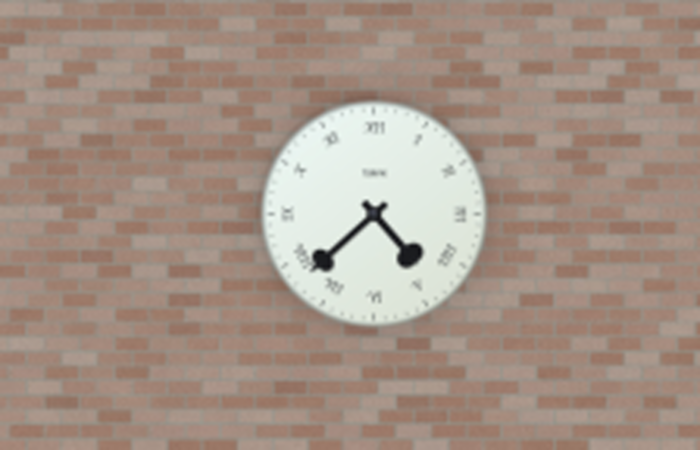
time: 4:38
